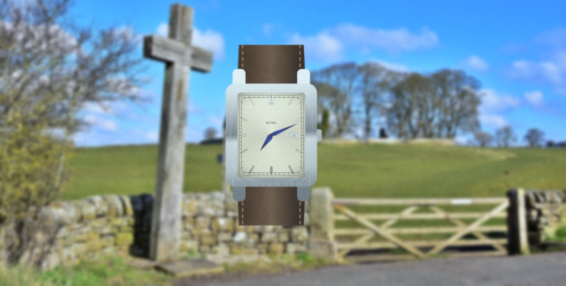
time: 7:11
